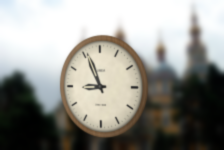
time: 8:56
